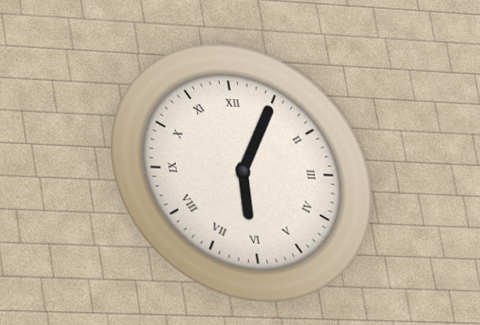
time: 6:05
